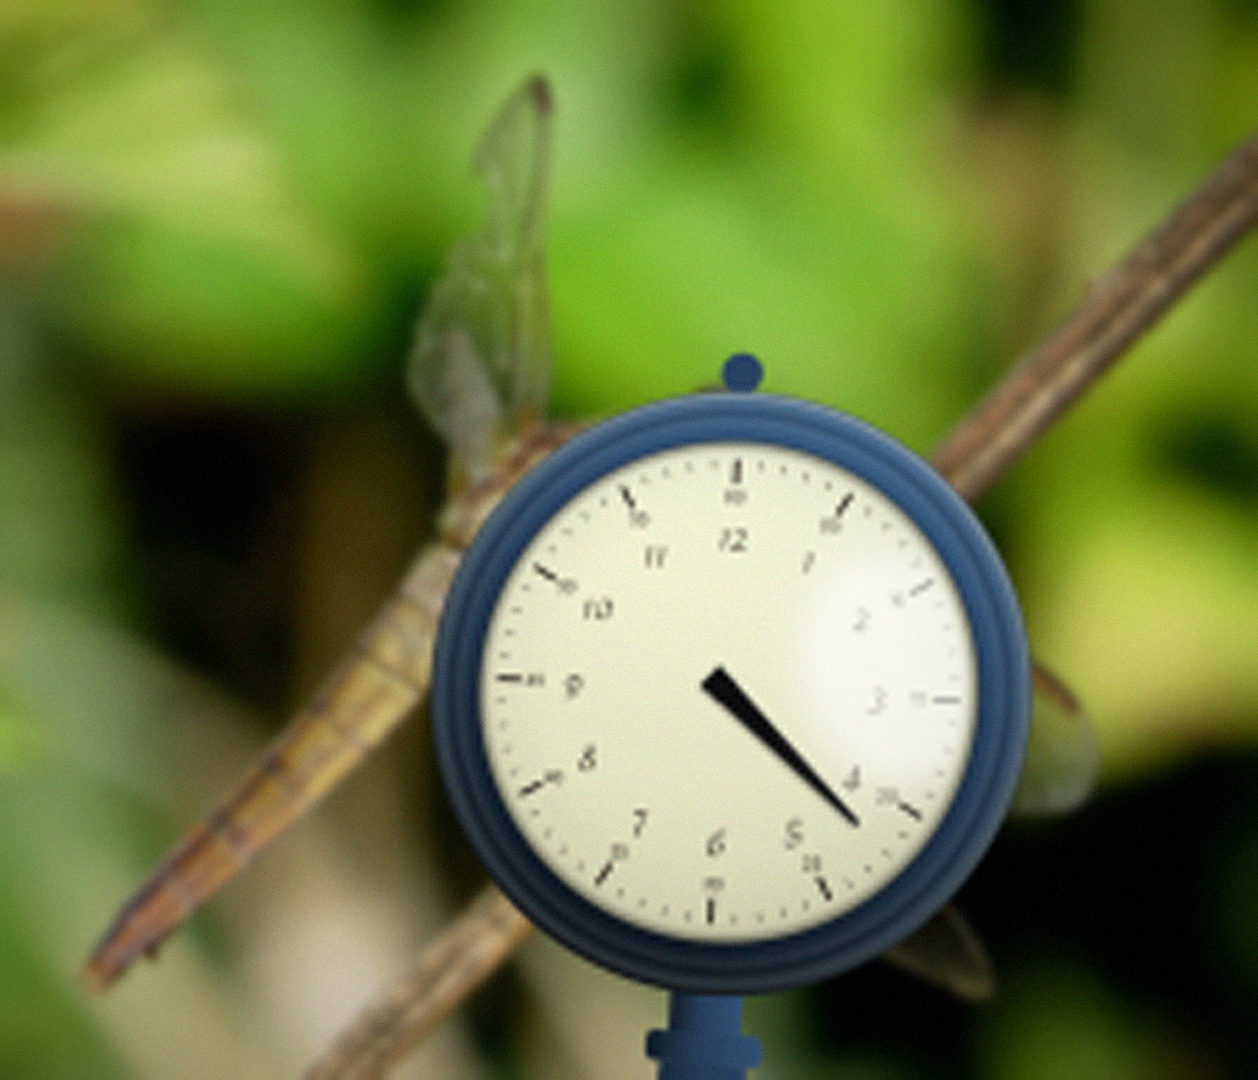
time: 4:22
